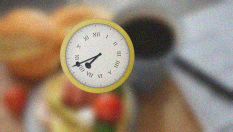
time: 7:42
